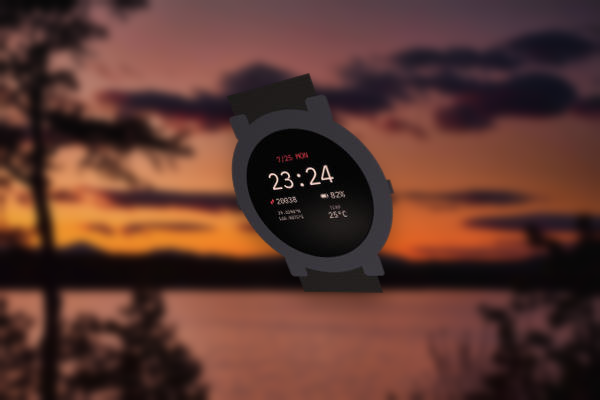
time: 23:24
